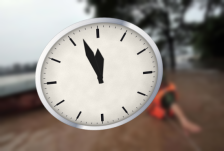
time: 11:57
